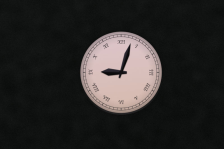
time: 9:03
